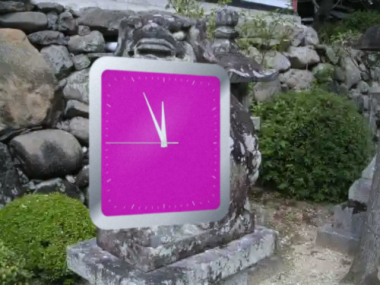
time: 11:55:45
